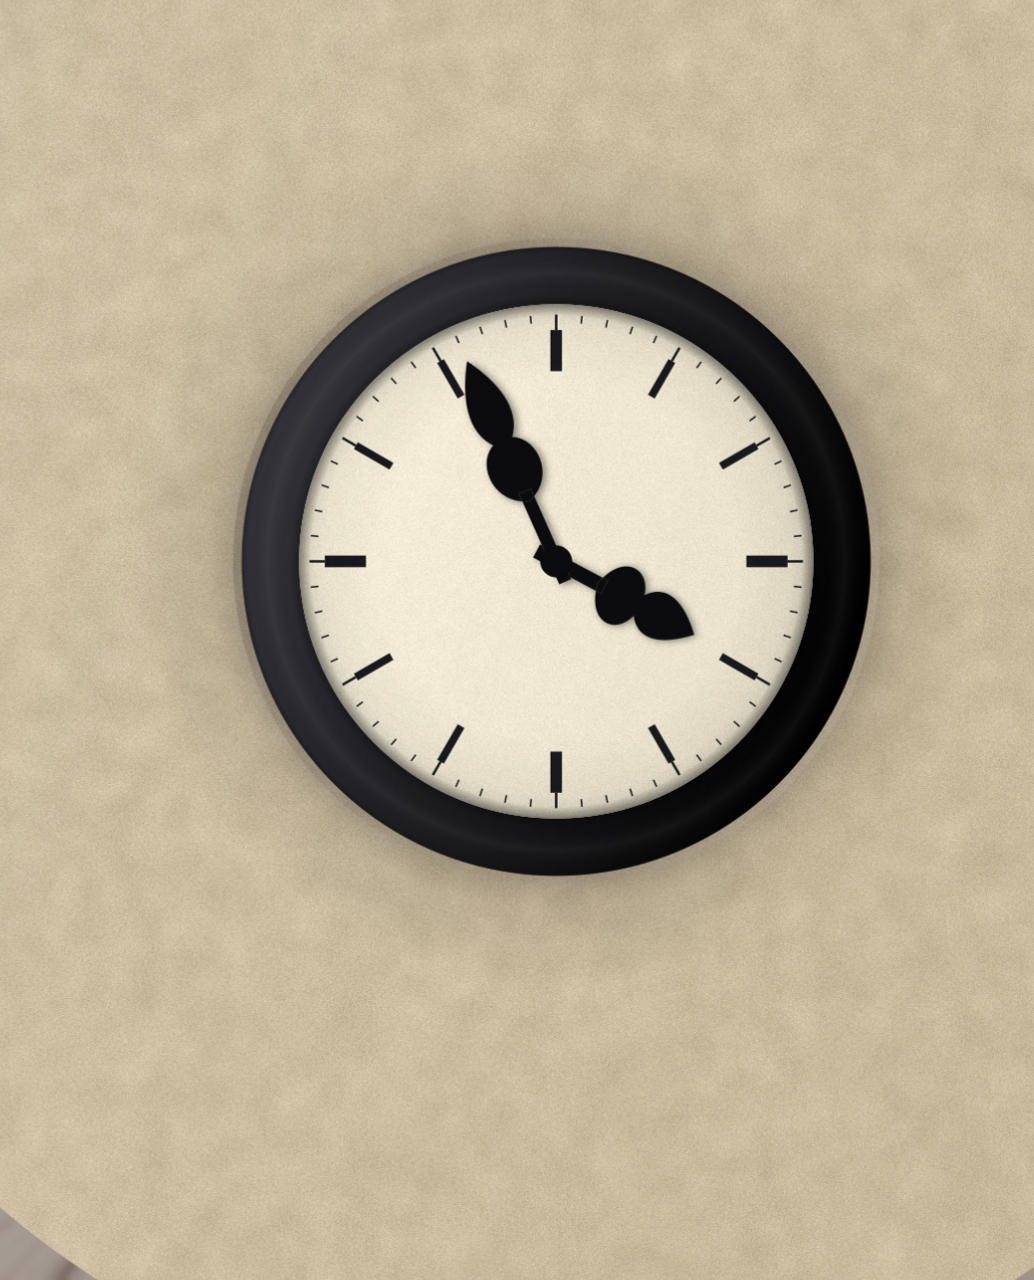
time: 3:56
